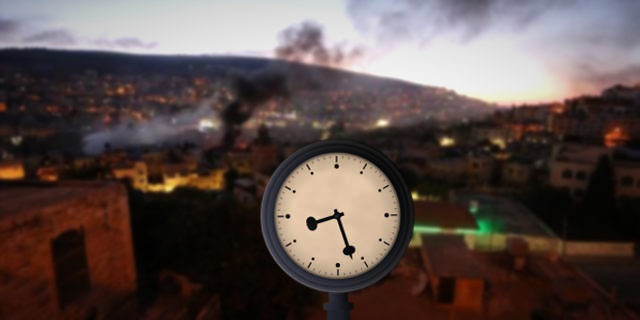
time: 8:27
